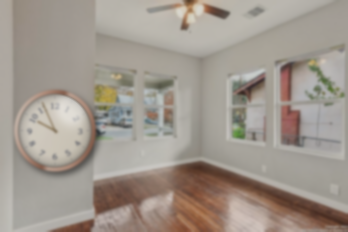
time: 9:56
